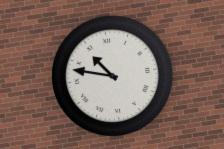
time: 10:48
